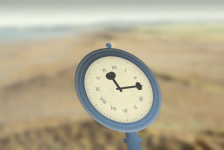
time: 11:14
